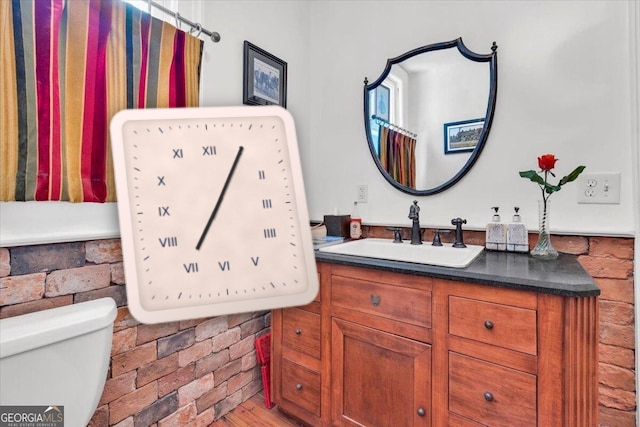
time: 7:05
